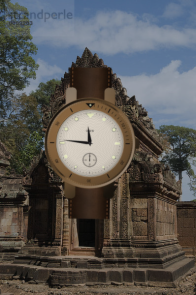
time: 11:46
